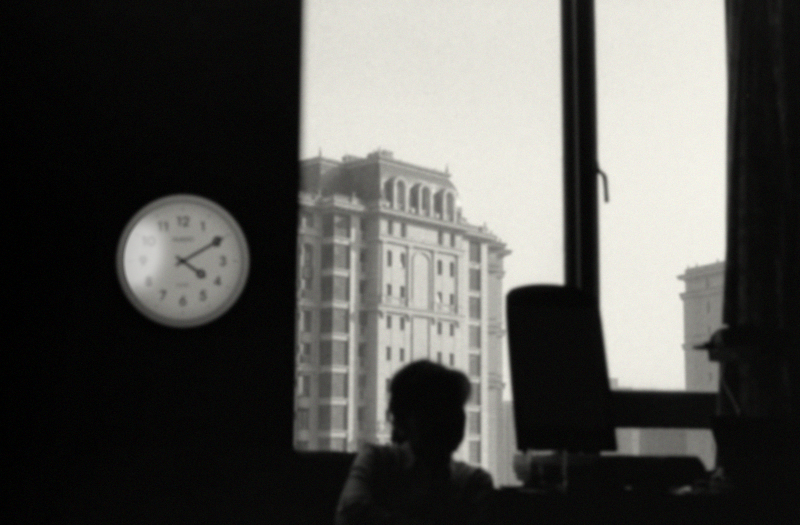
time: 4:10
